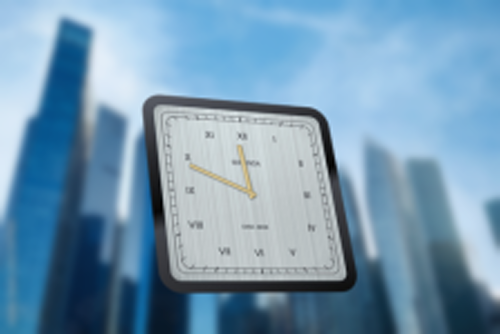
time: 11:49
